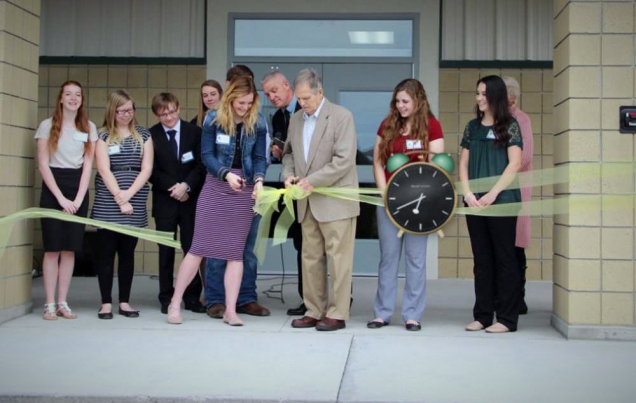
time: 6:41
